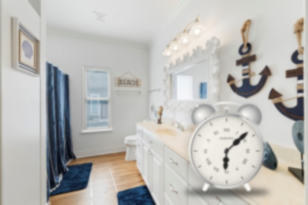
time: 6:08
